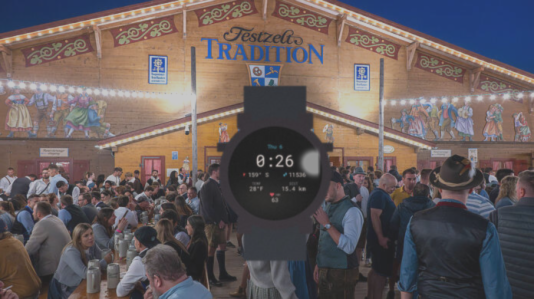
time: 0:26
